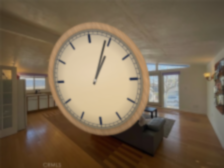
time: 1:04
